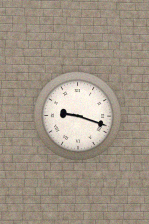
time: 9:18
